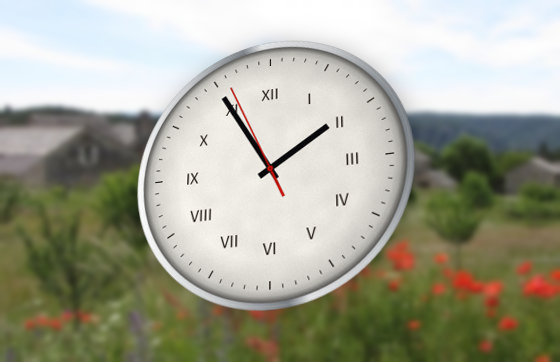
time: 1:54:56
